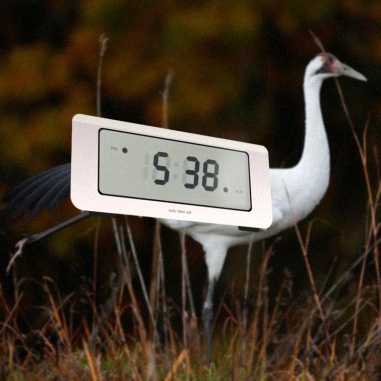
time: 5:38
